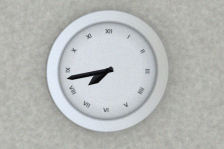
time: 7:43
